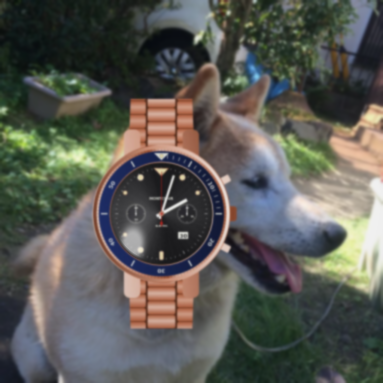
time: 2:03
